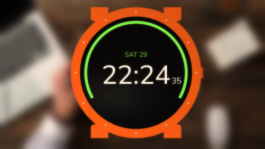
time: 22:24
